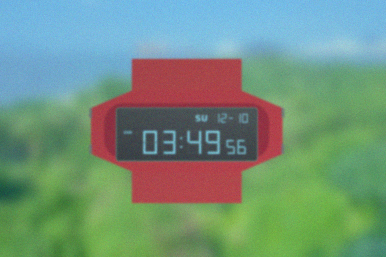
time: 3:49:56
